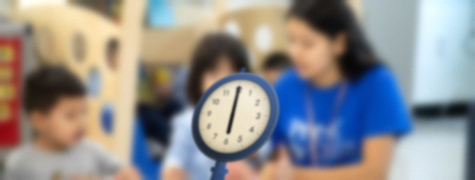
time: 6:00
